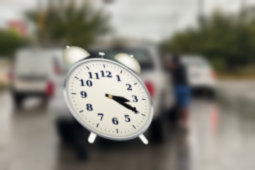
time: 3:20
